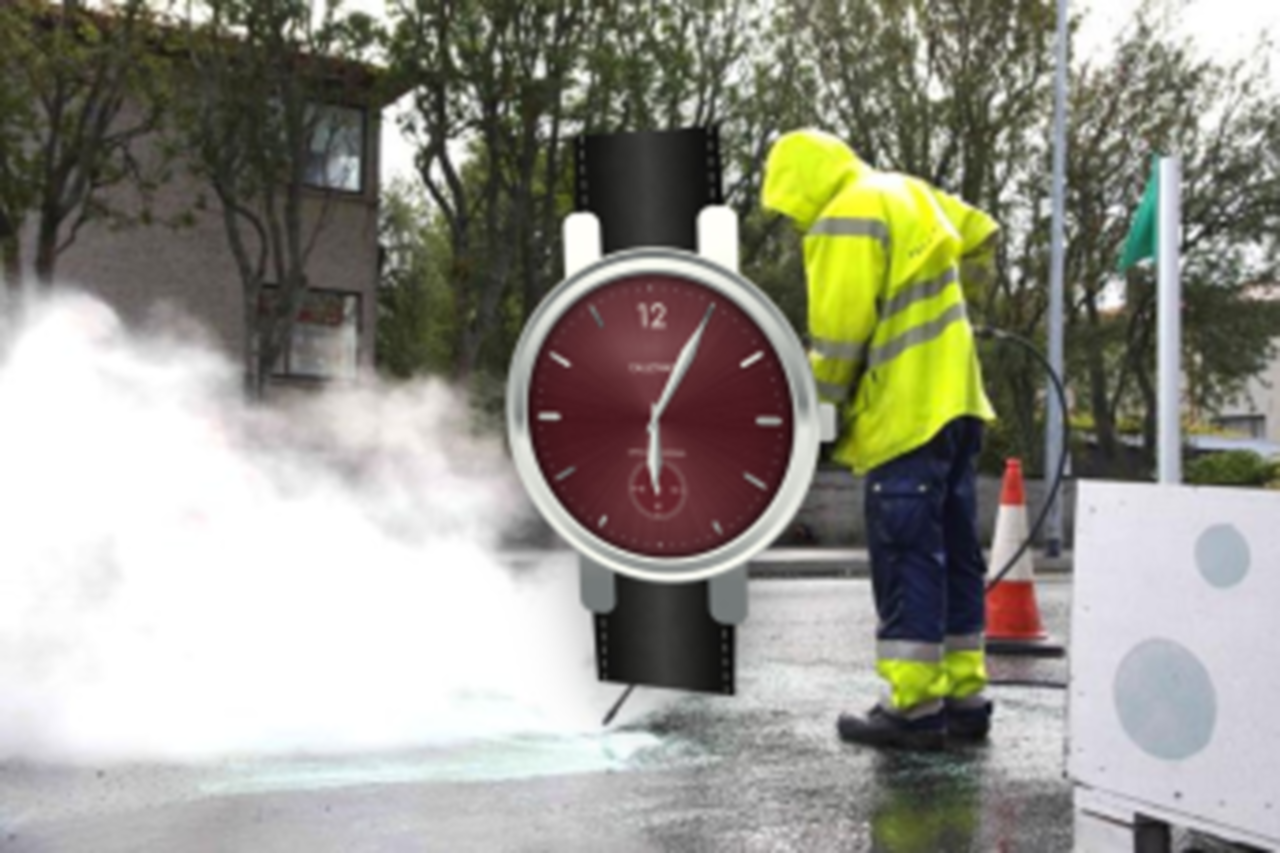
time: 6:05
